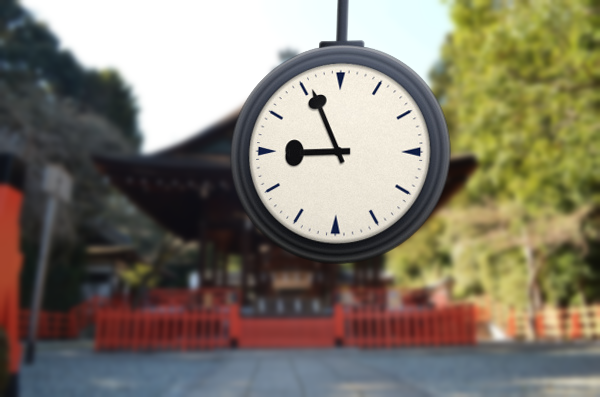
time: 8:56
